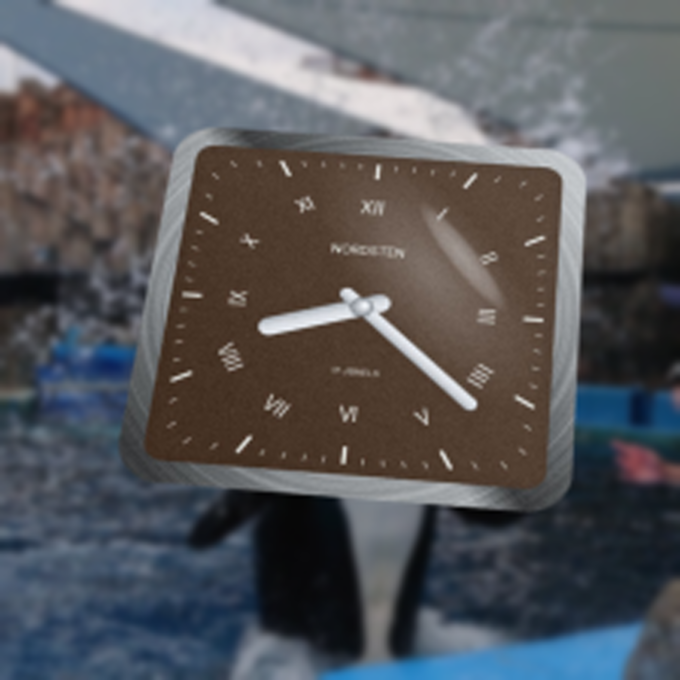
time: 8:22
